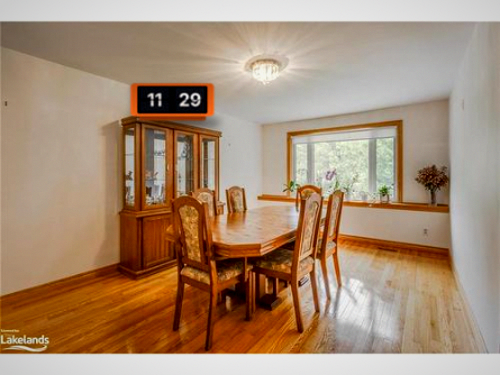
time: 11:29
